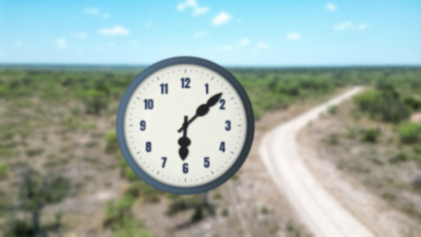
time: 6:08
